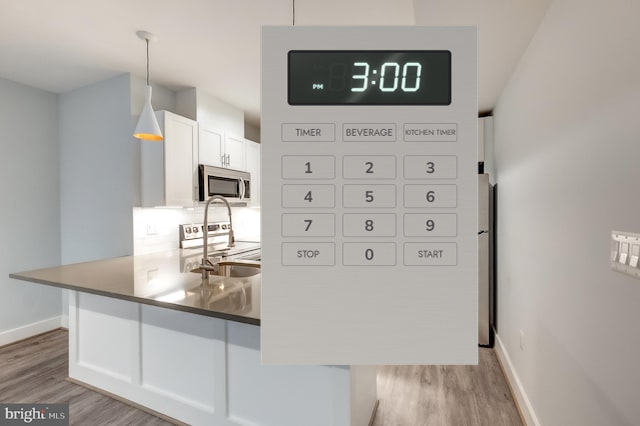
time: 3:00
